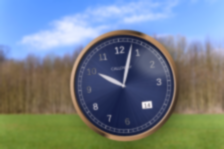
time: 10:03
